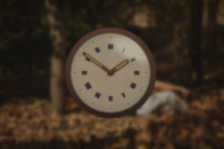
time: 1:51
